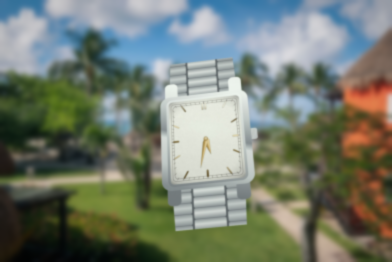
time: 5:32
